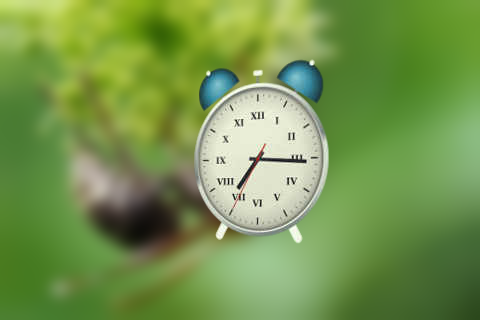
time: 7:15:35
